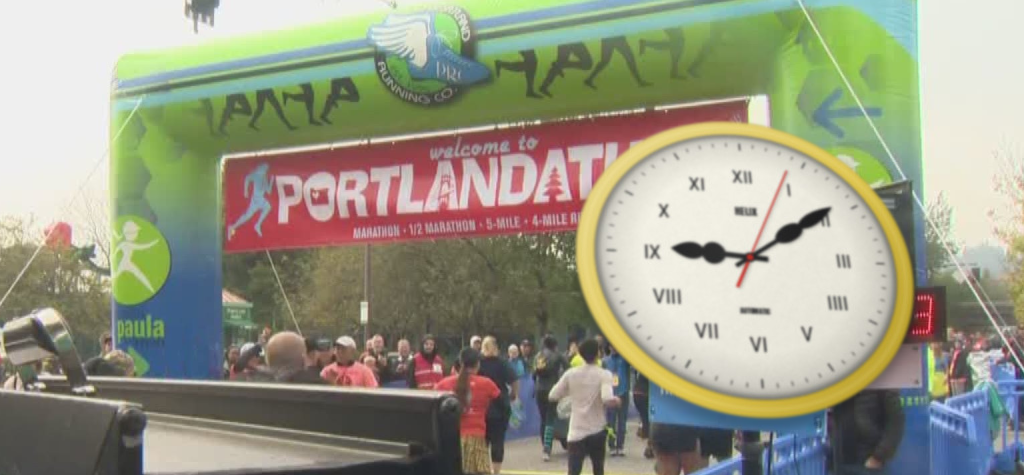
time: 9:09:04
